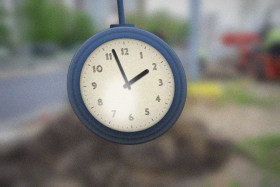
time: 1:57
